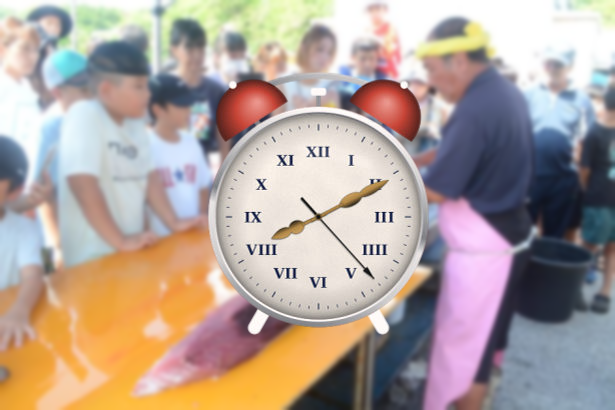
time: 8:10:23
